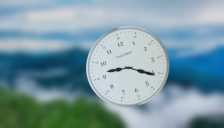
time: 9:21
